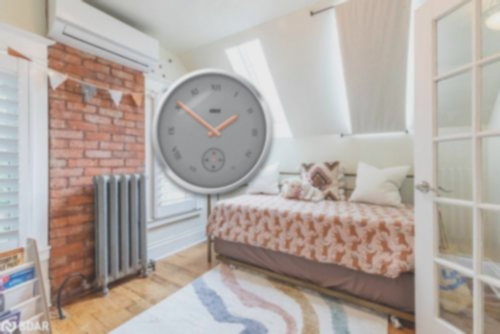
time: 1:51
